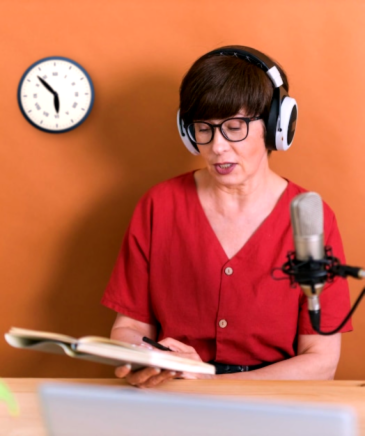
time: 5:53
